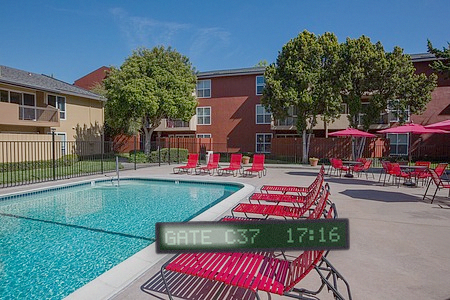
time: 17:16
